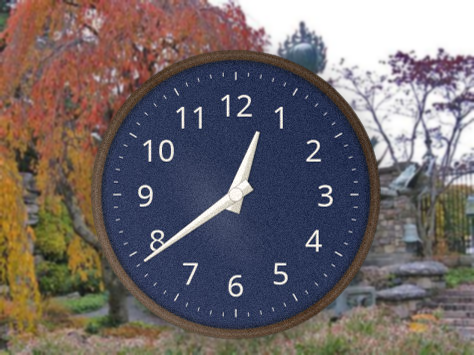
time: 12:39
